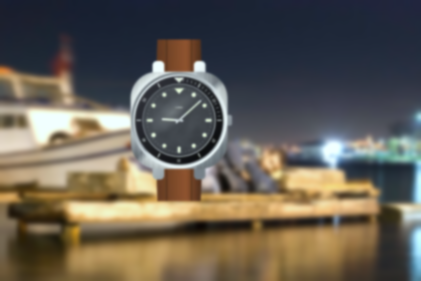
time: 9:08
